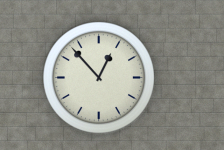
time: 12:53
